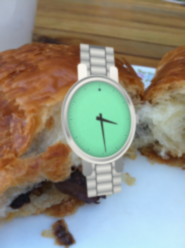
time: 3:29
